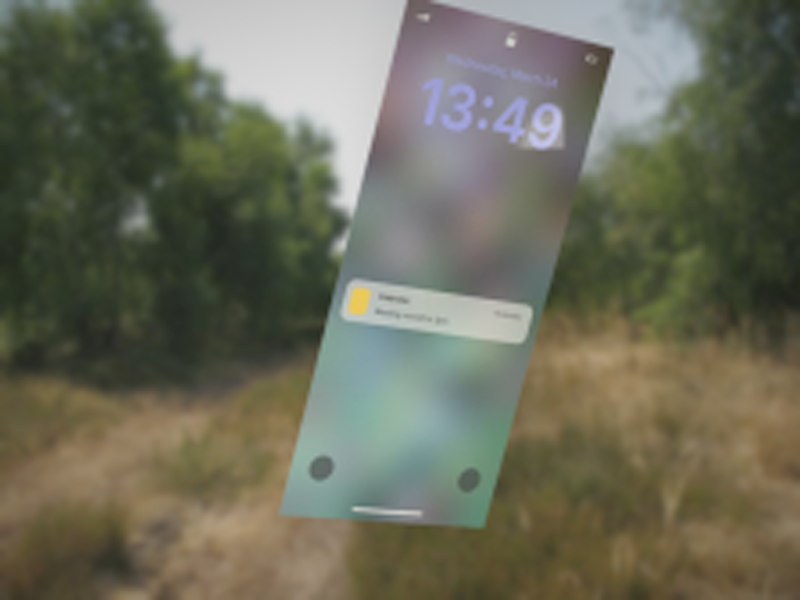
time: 13:49
